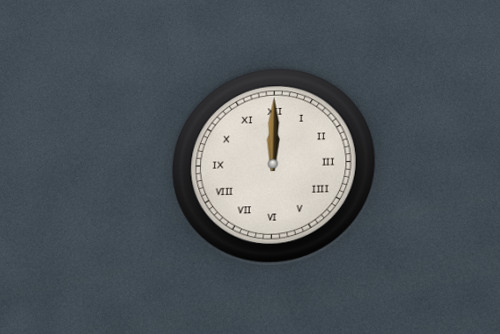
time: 12:00
